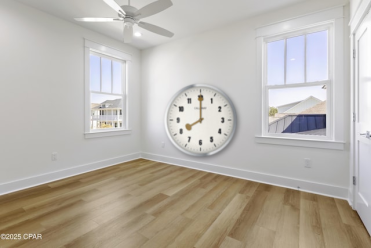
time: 8:00
